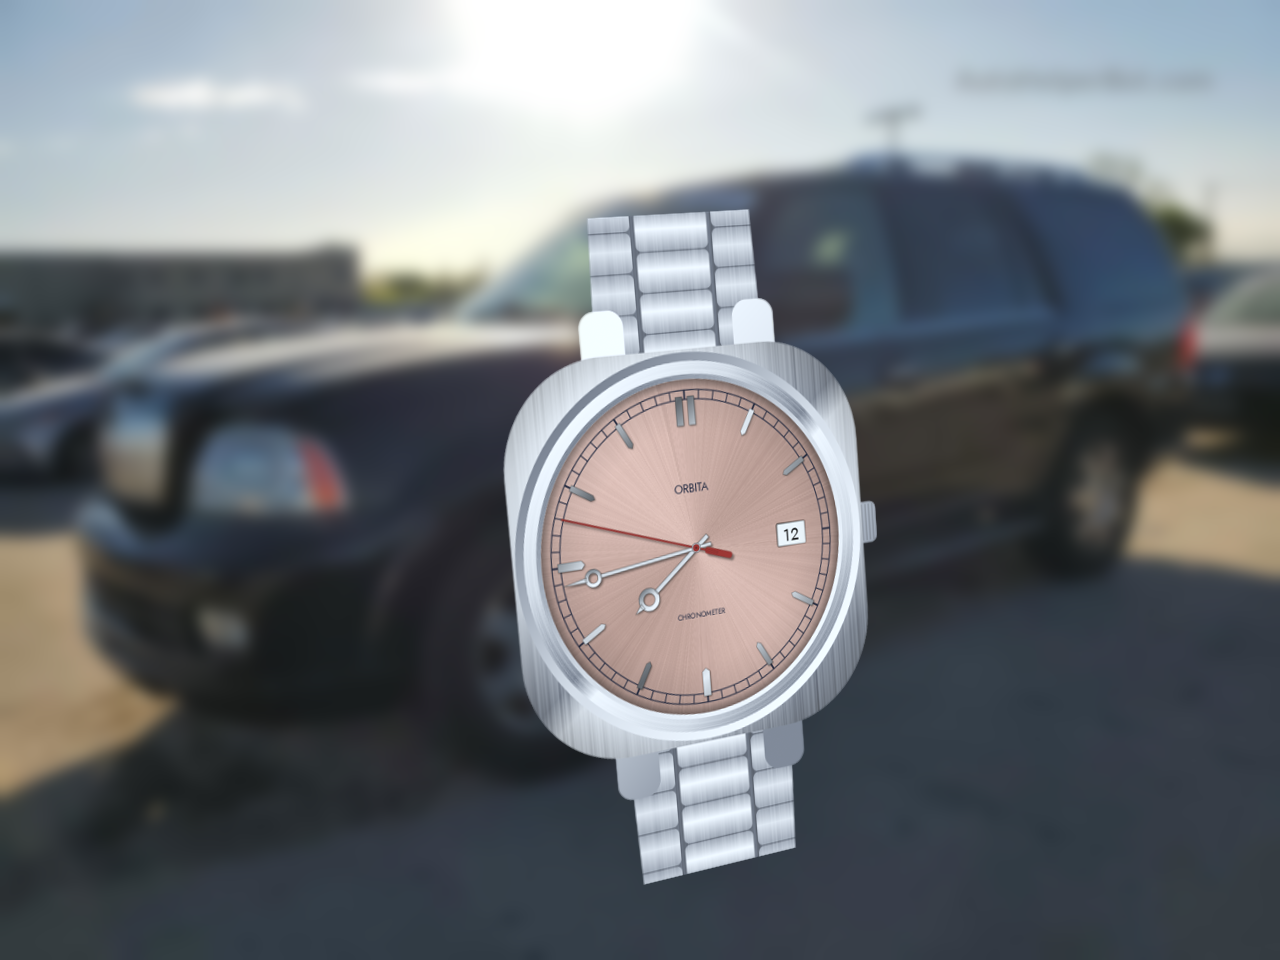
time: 7:43:48
